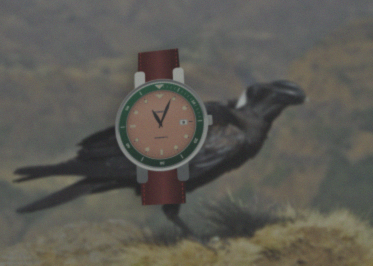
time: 11:04
